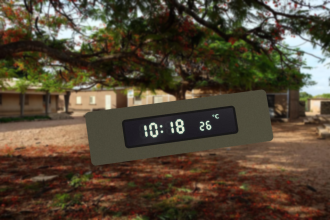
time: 10:18
